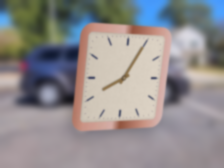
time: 8:05
